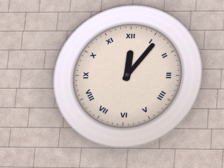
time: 12:06
